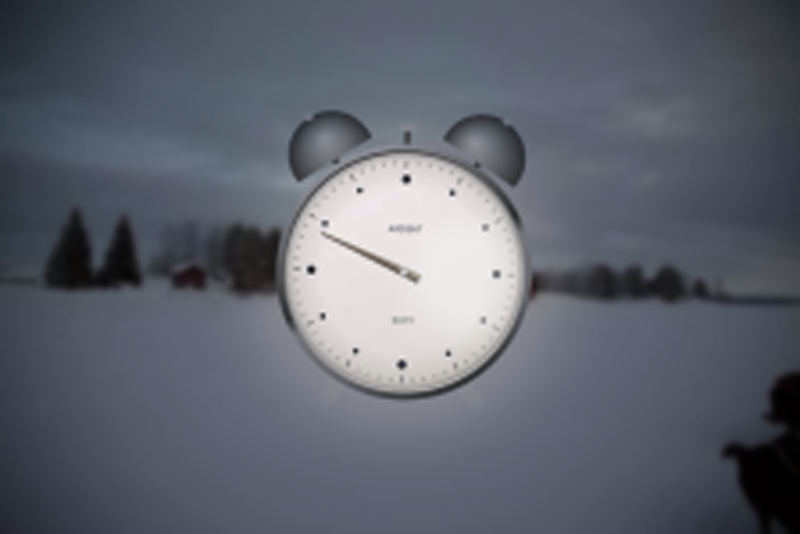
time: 9:49
